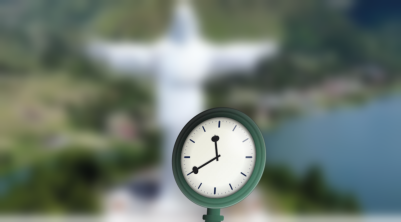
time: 11:40
